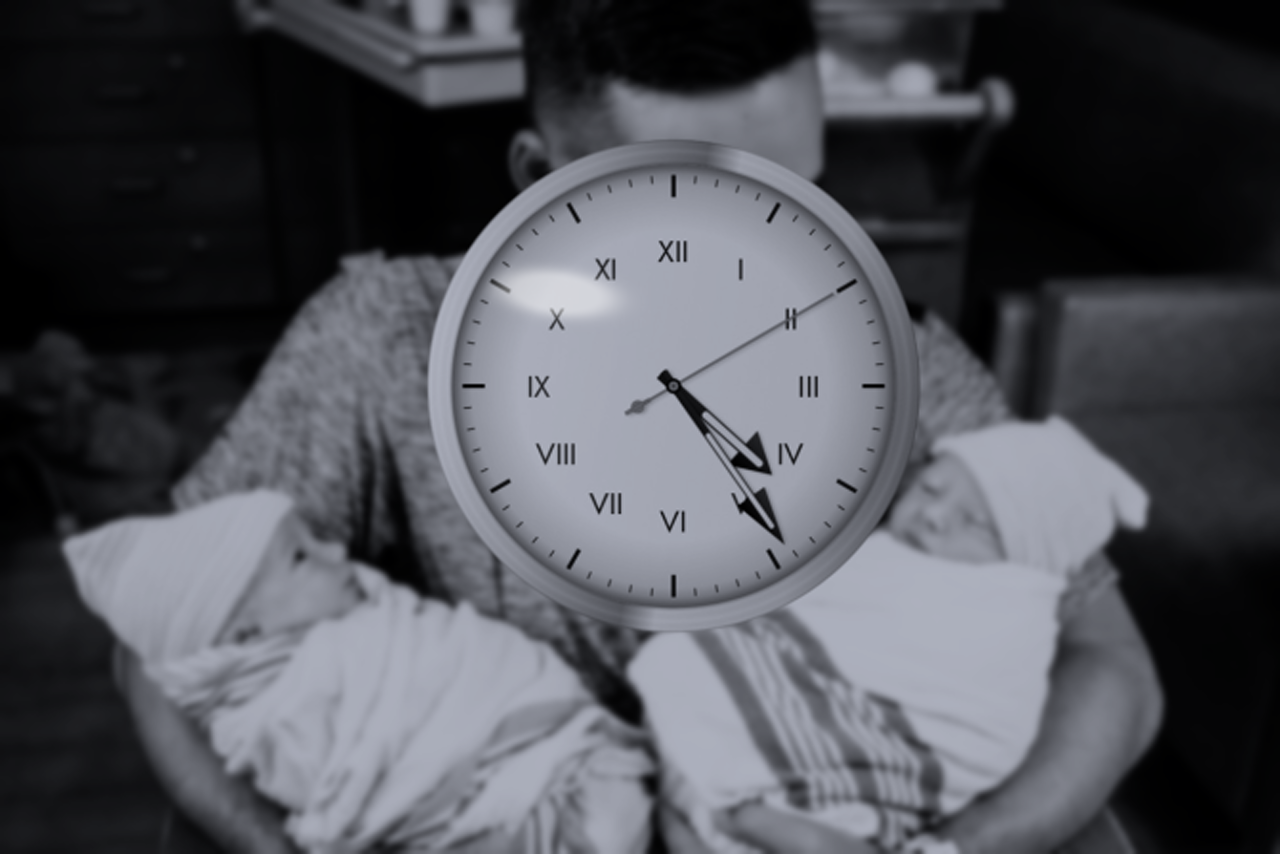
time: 4:24:10
